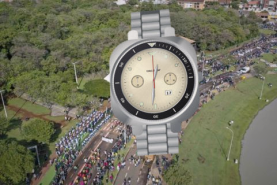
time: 12:31
